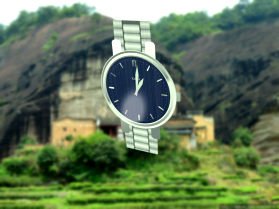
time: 1:01
